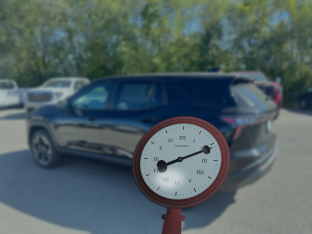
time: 8:11
